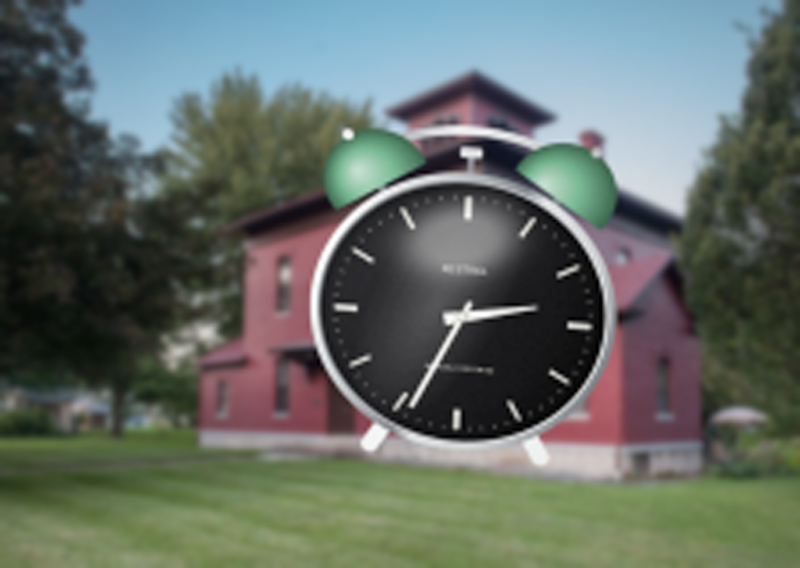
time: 2:34
